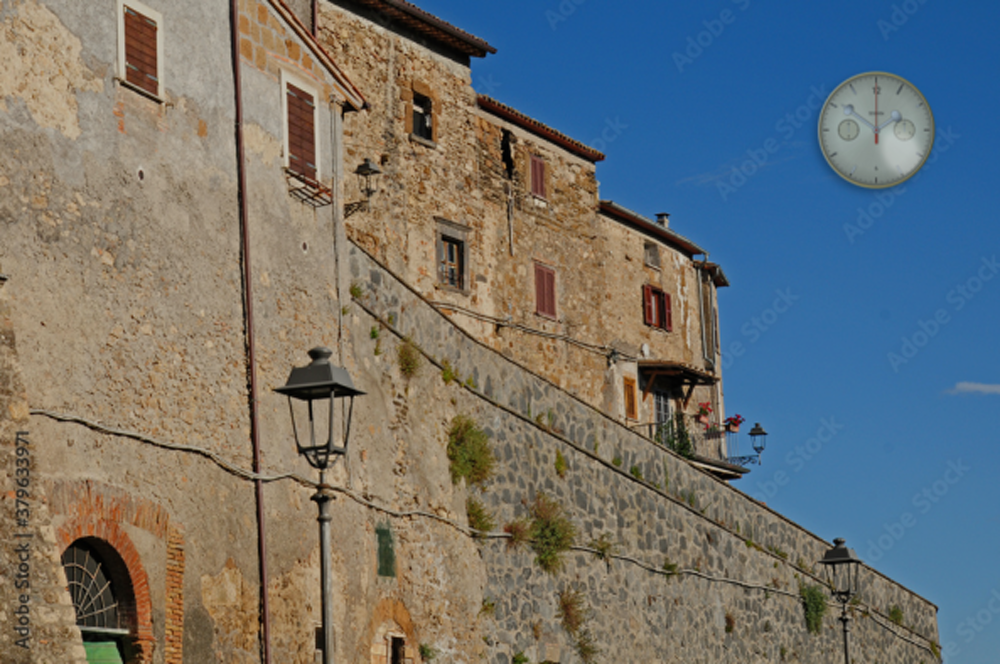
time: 1:51
